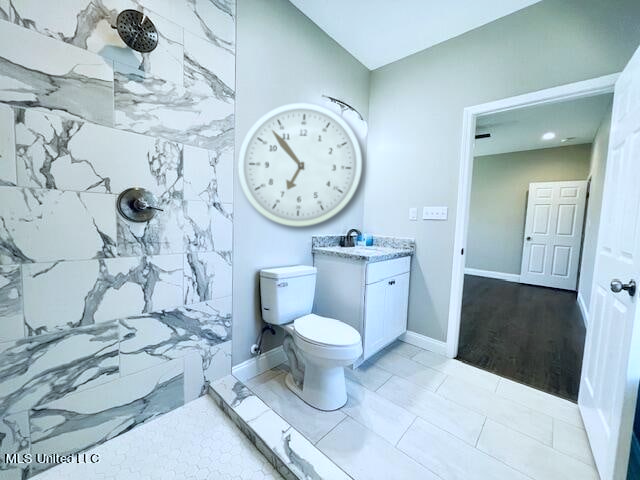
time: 6:53
